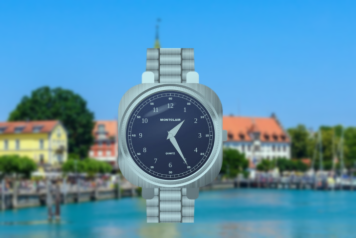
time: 1:25
